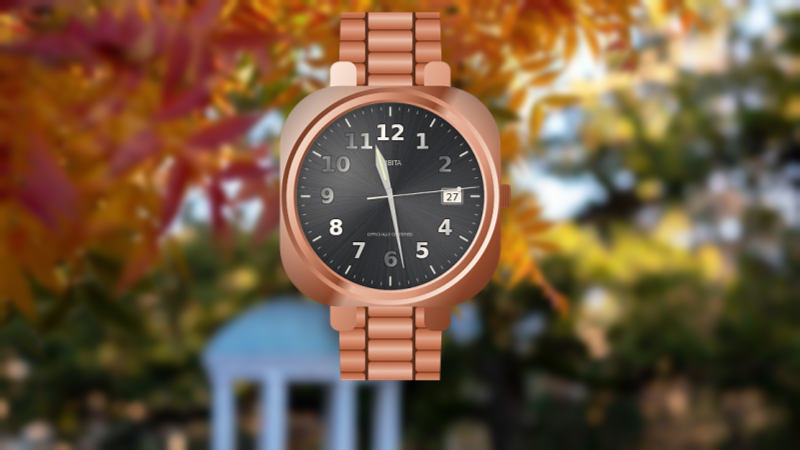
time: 11:28:14
